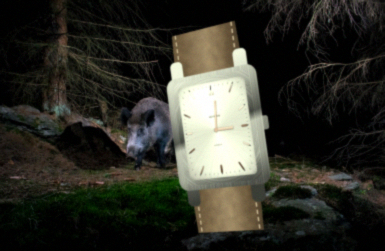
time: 3:01
